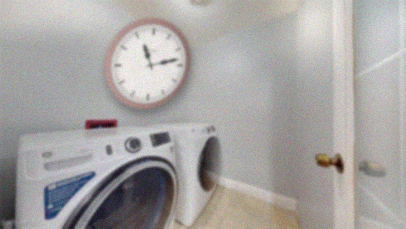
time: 11:13
